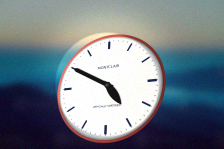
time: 4:50
